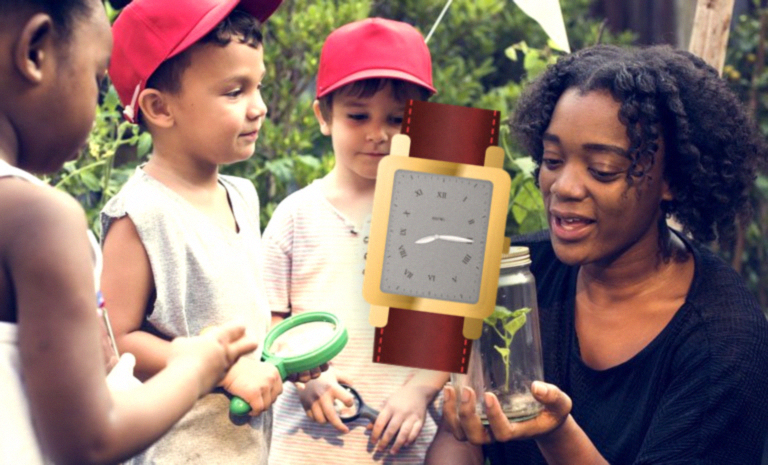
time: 8:15
